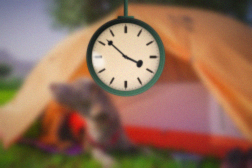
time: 3:52
